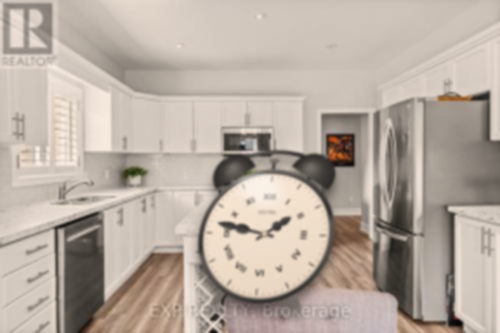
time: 1:47
